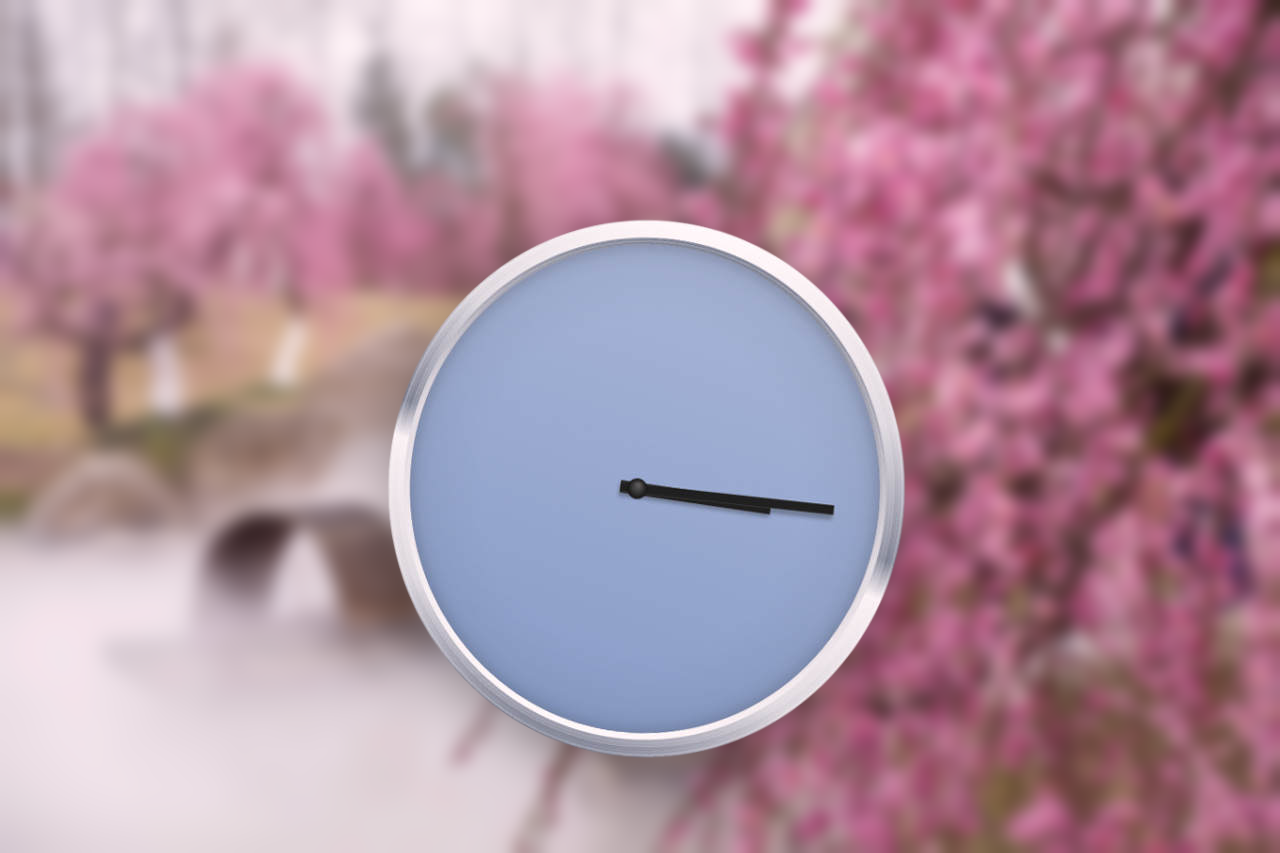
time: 3:16
